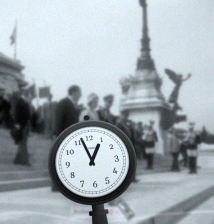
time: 12:57
